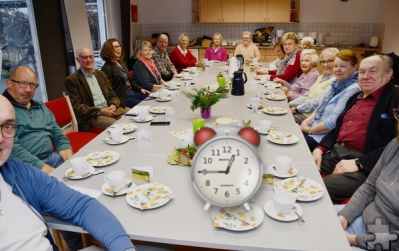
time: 12:45
